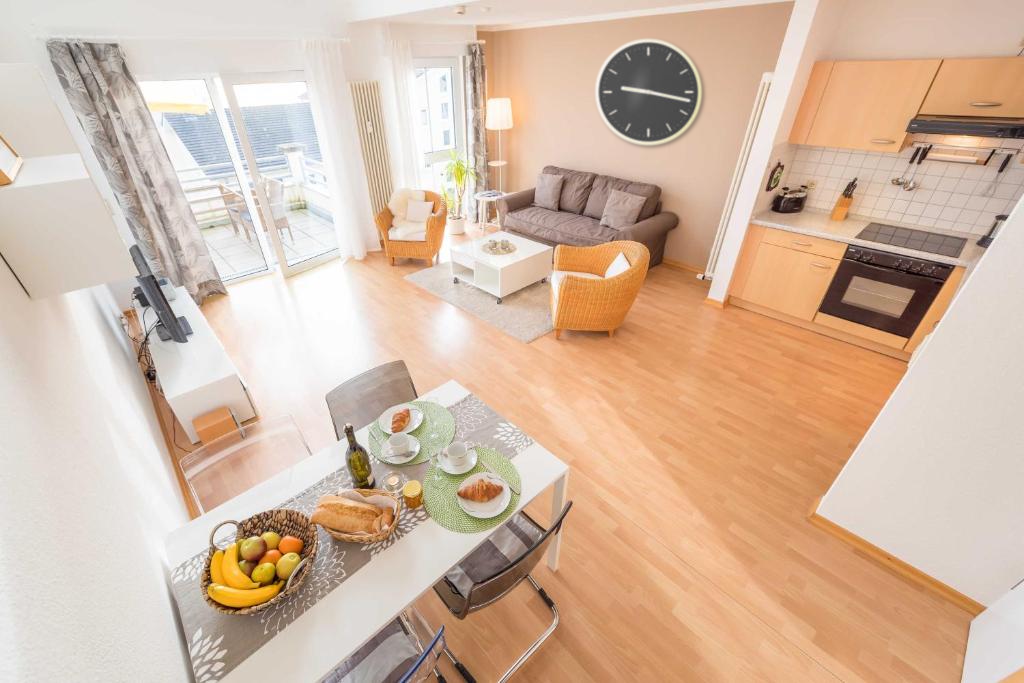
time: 9:17
